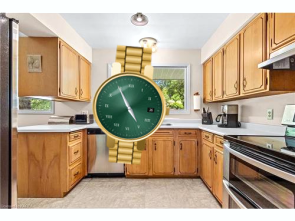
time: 4:55
